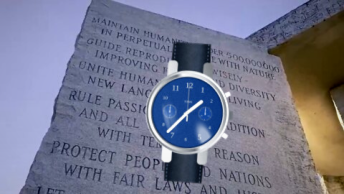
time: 1:37
